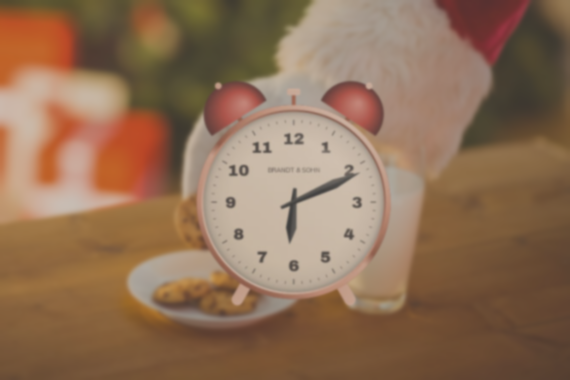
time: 6:11
